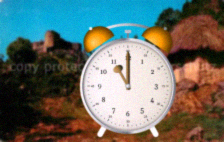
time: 11:00
